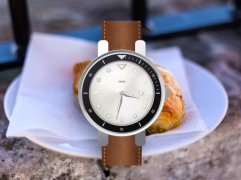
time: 3:32
